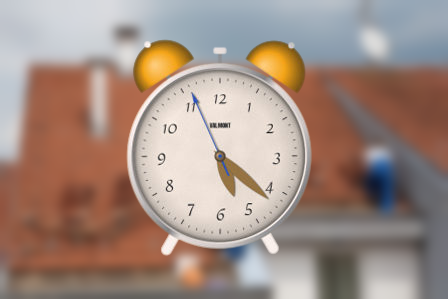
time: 5:21:56
